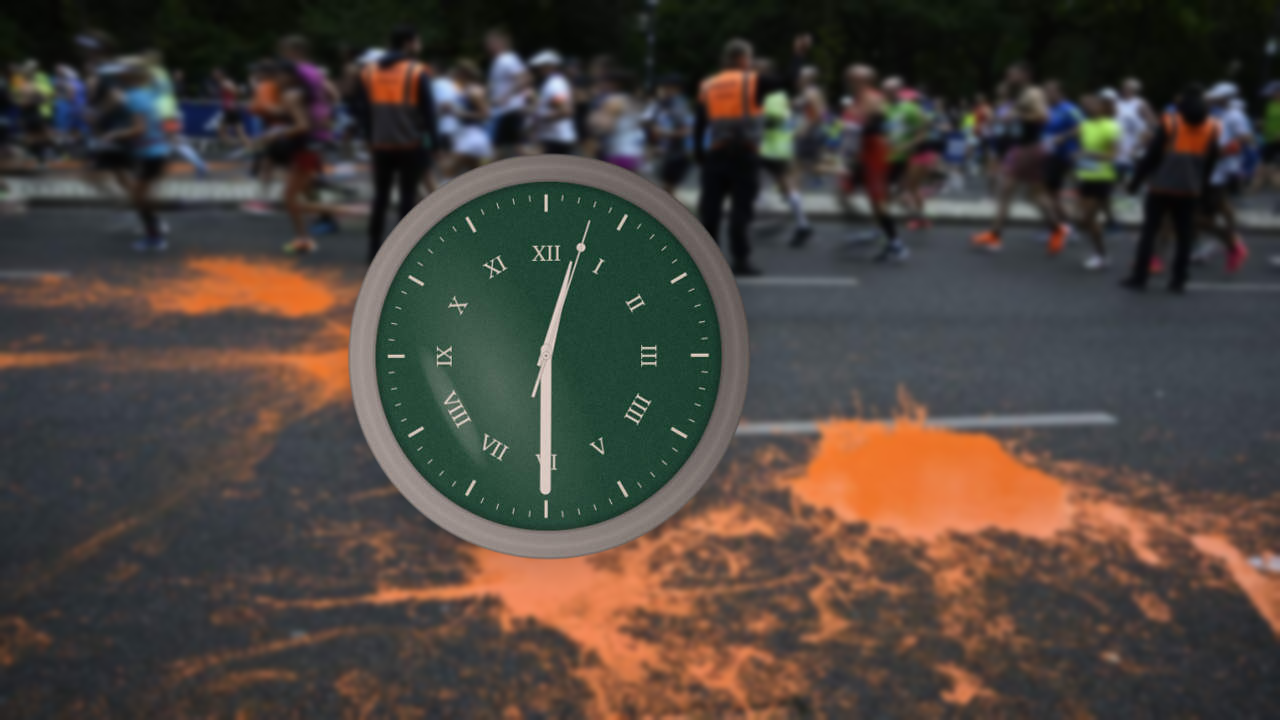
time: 12:30:03
